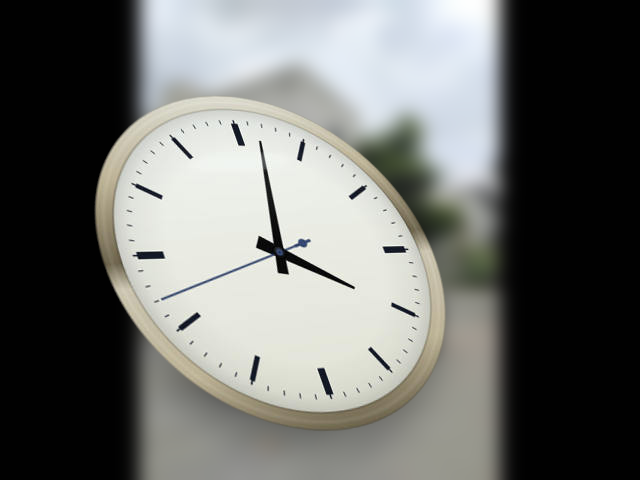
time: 4:01:42
